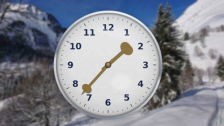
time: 1:37
